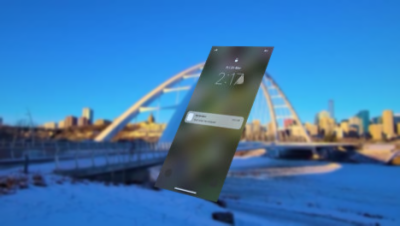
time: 2:17
